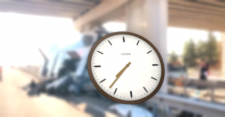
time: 7:37
